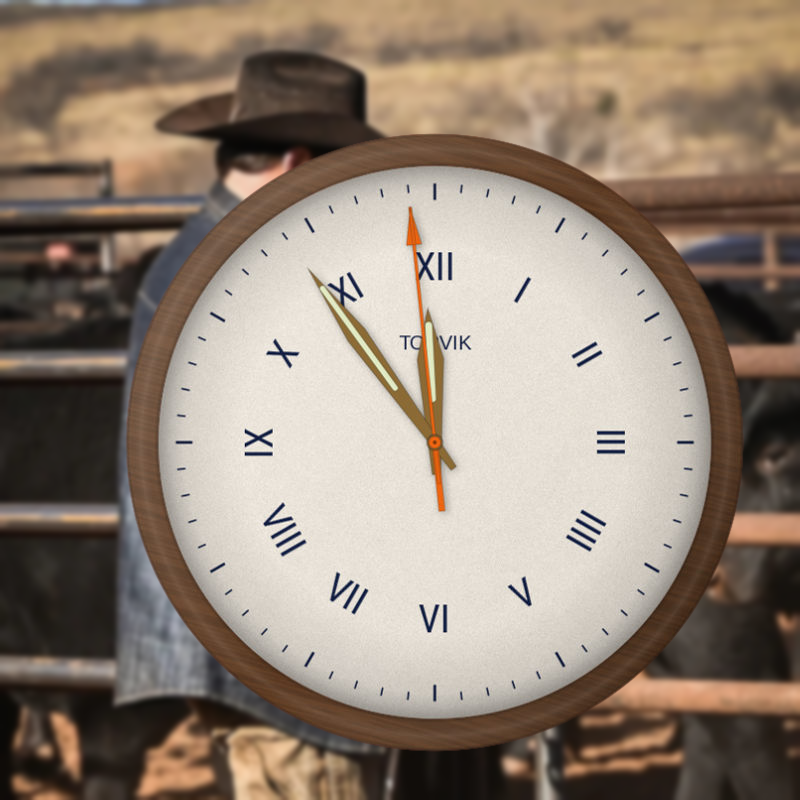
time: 11:53:59
